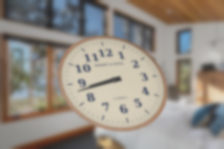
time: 8:43
